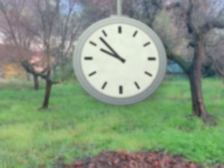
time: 9:53
